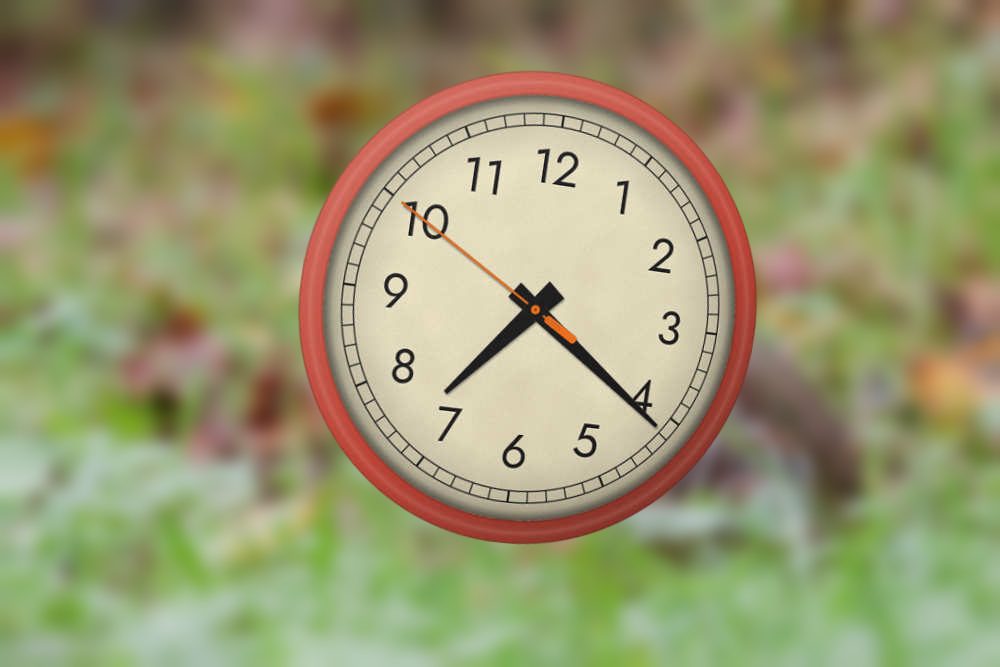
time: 7:20:50
